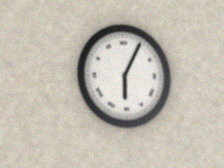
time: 6:05
